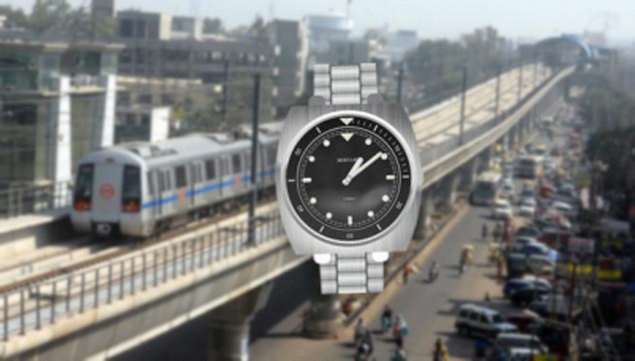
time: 1:09
